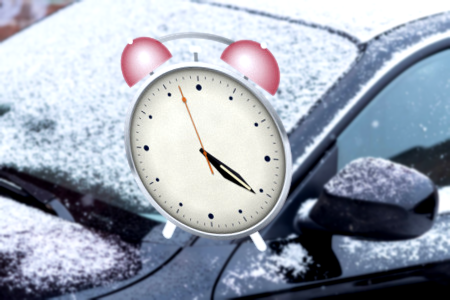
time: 4:20:57
